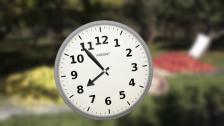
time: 7:54
